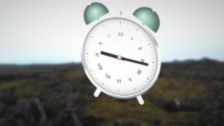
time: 9:16
